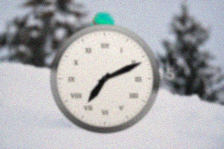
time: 7:11
